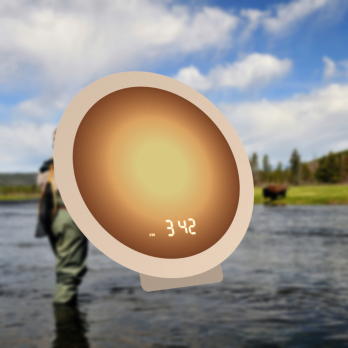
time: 3:42
